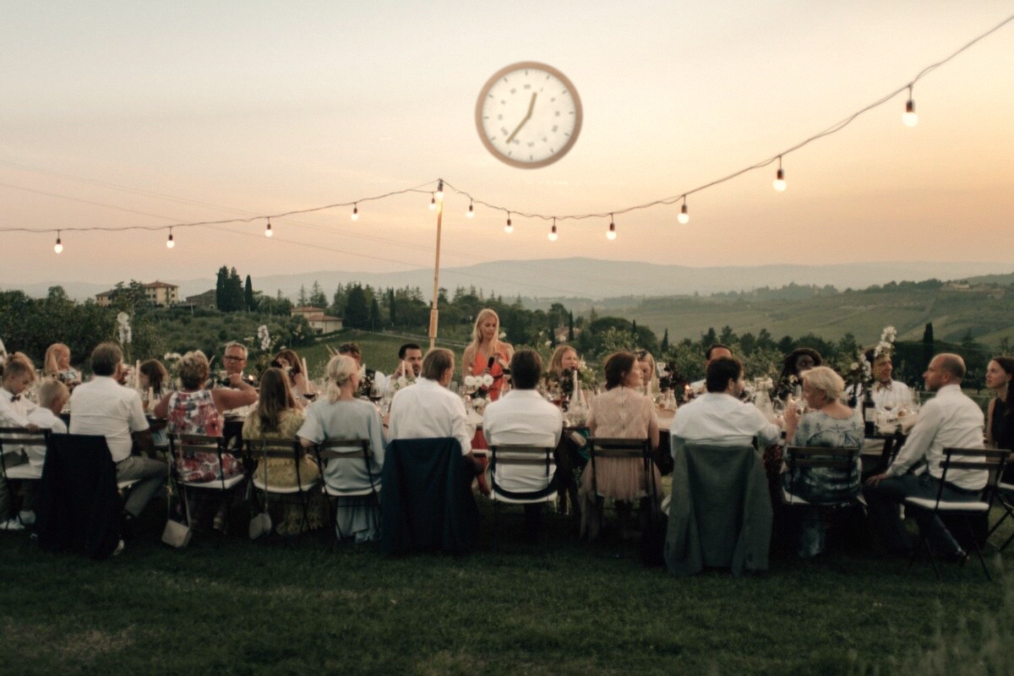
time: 12:37
